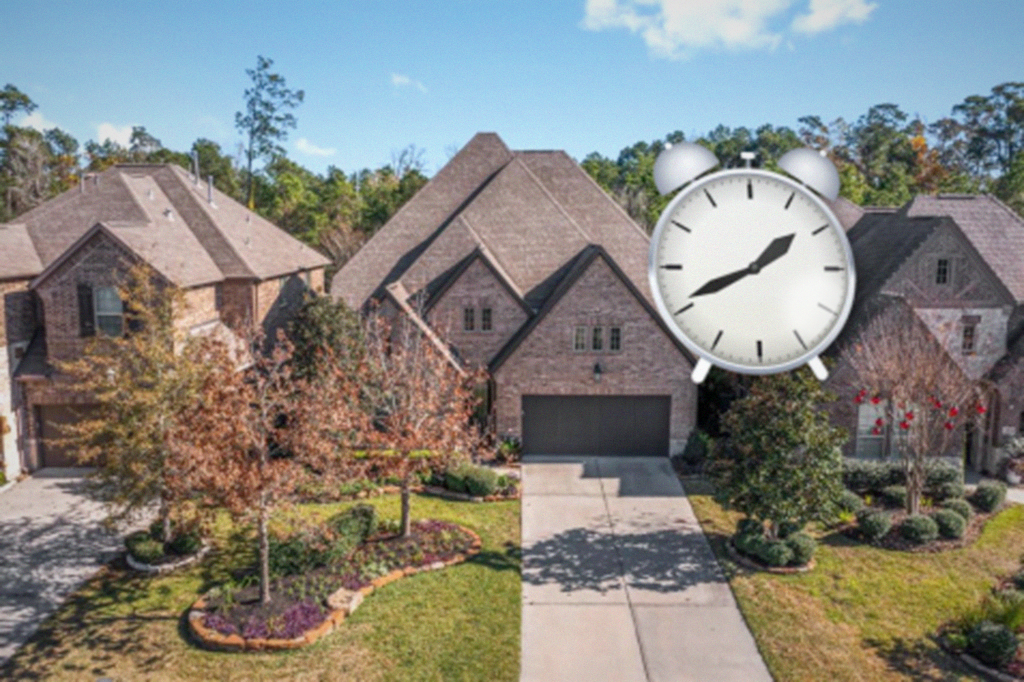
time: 1:41
